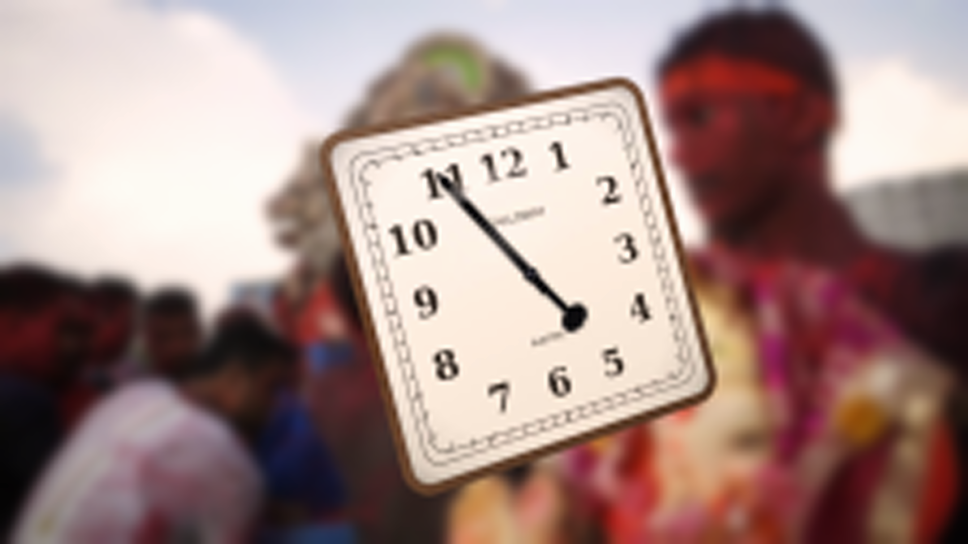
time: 4:55
